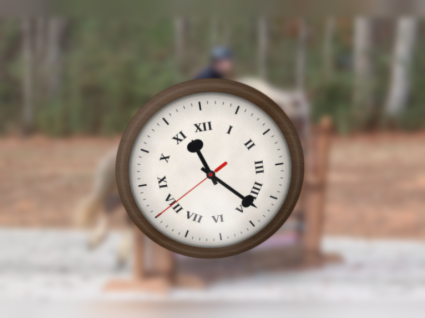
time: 11:22:40
